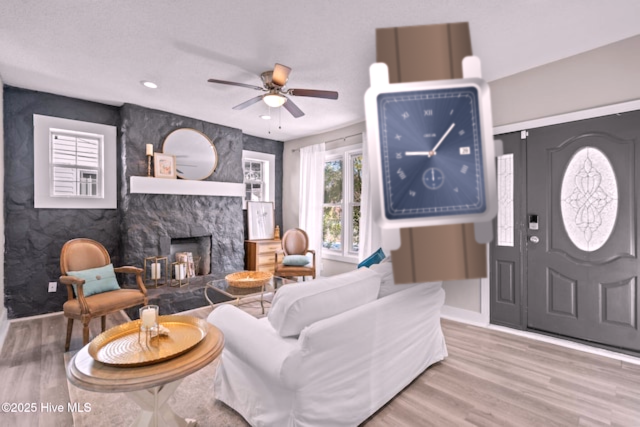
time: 9:07
